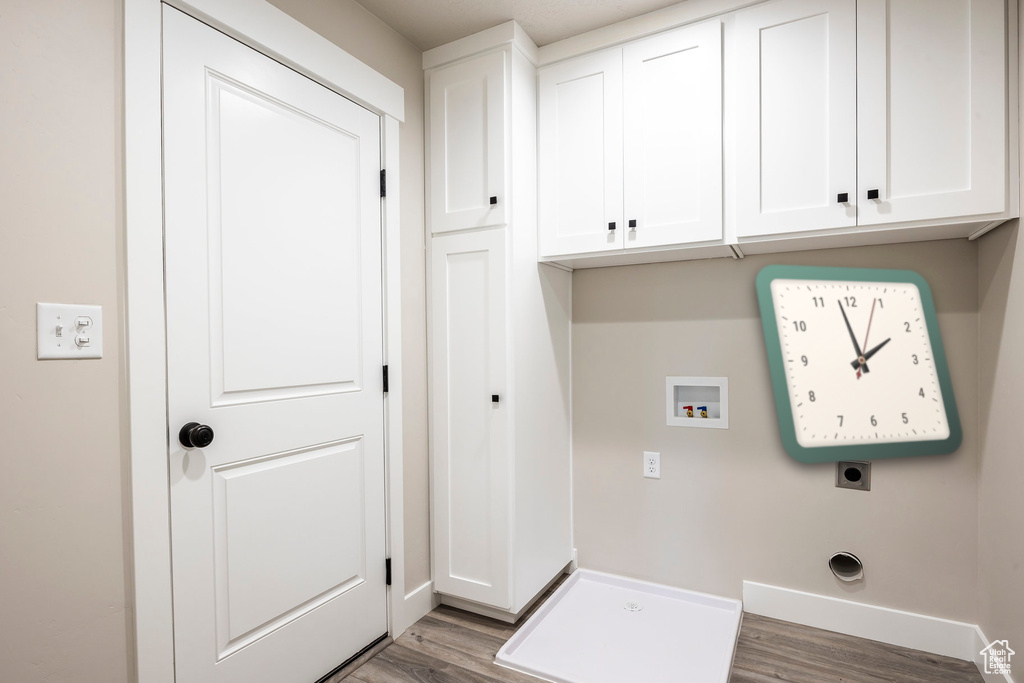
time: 1:58:04
